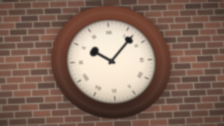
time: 10:07
